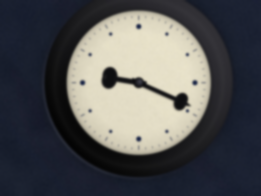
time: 9:19
